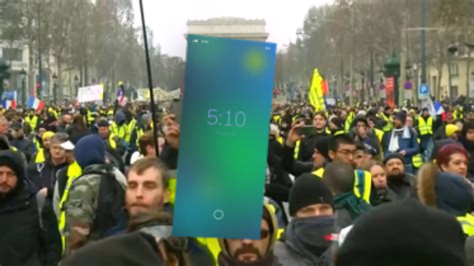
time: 5:10
